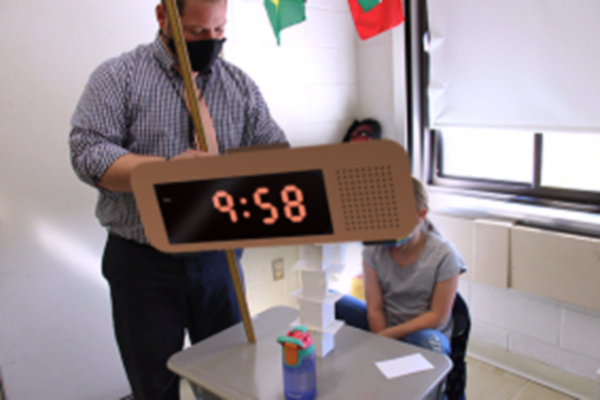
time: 9:58
